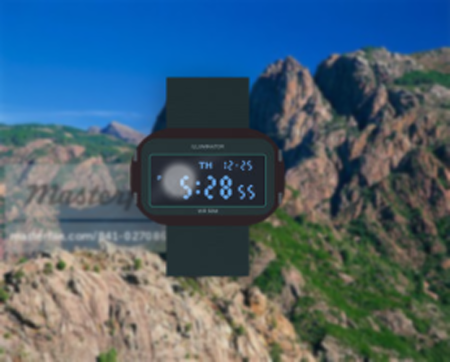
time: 5:28:55
